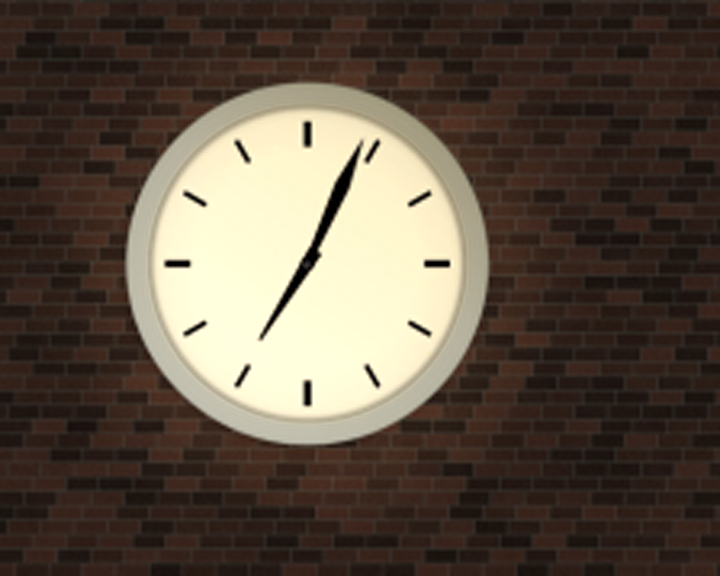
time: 7:04
